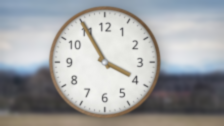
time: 3:55
